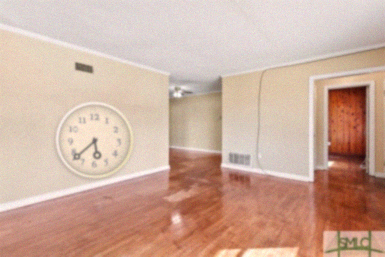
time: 5:38
